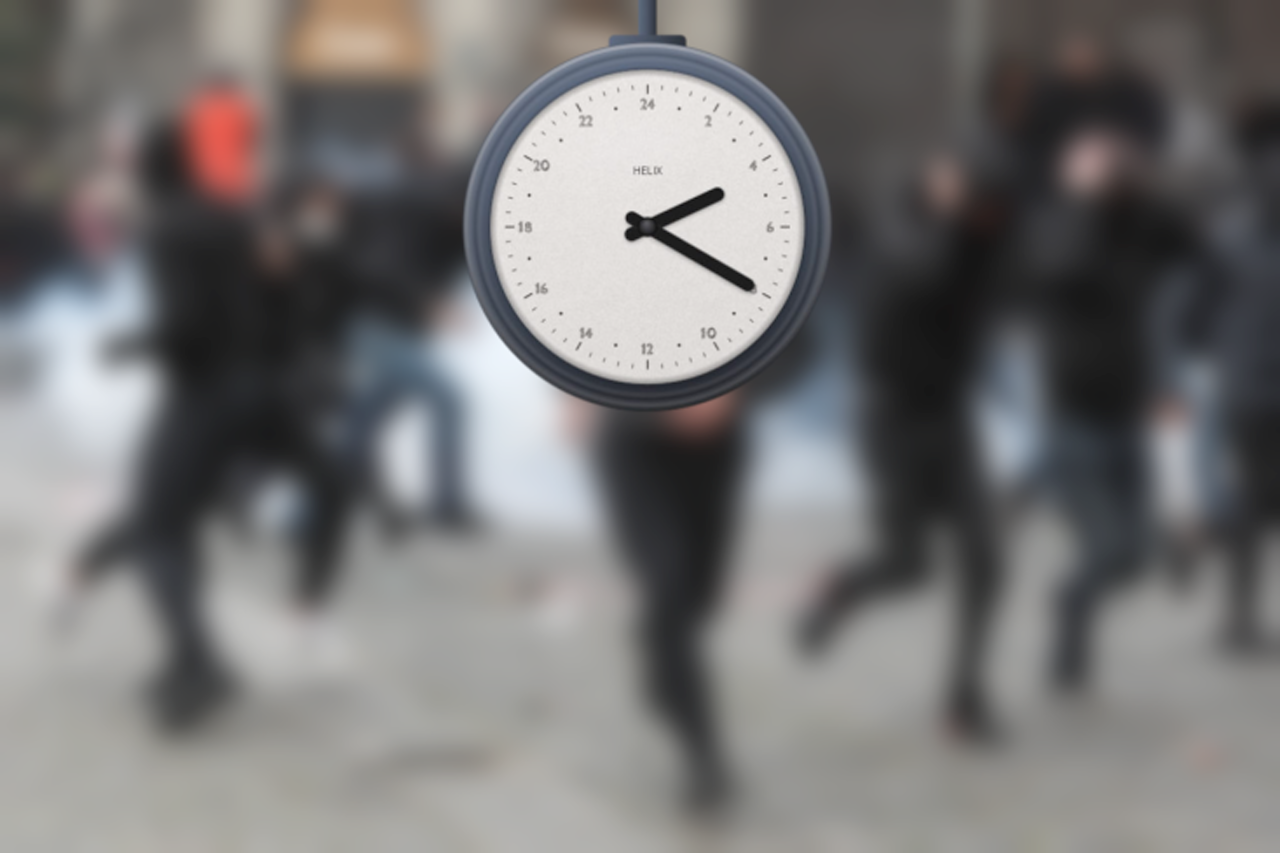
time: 4:20
